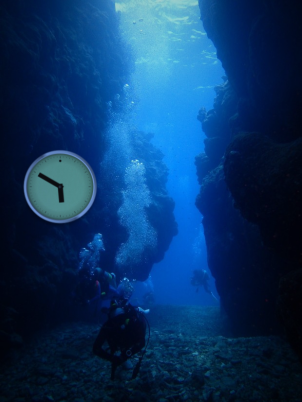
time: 5:50
